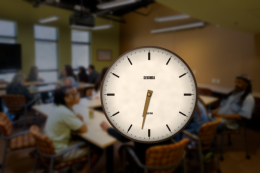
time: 6:32
